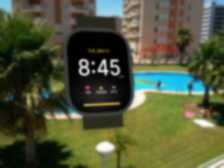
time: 8:45
